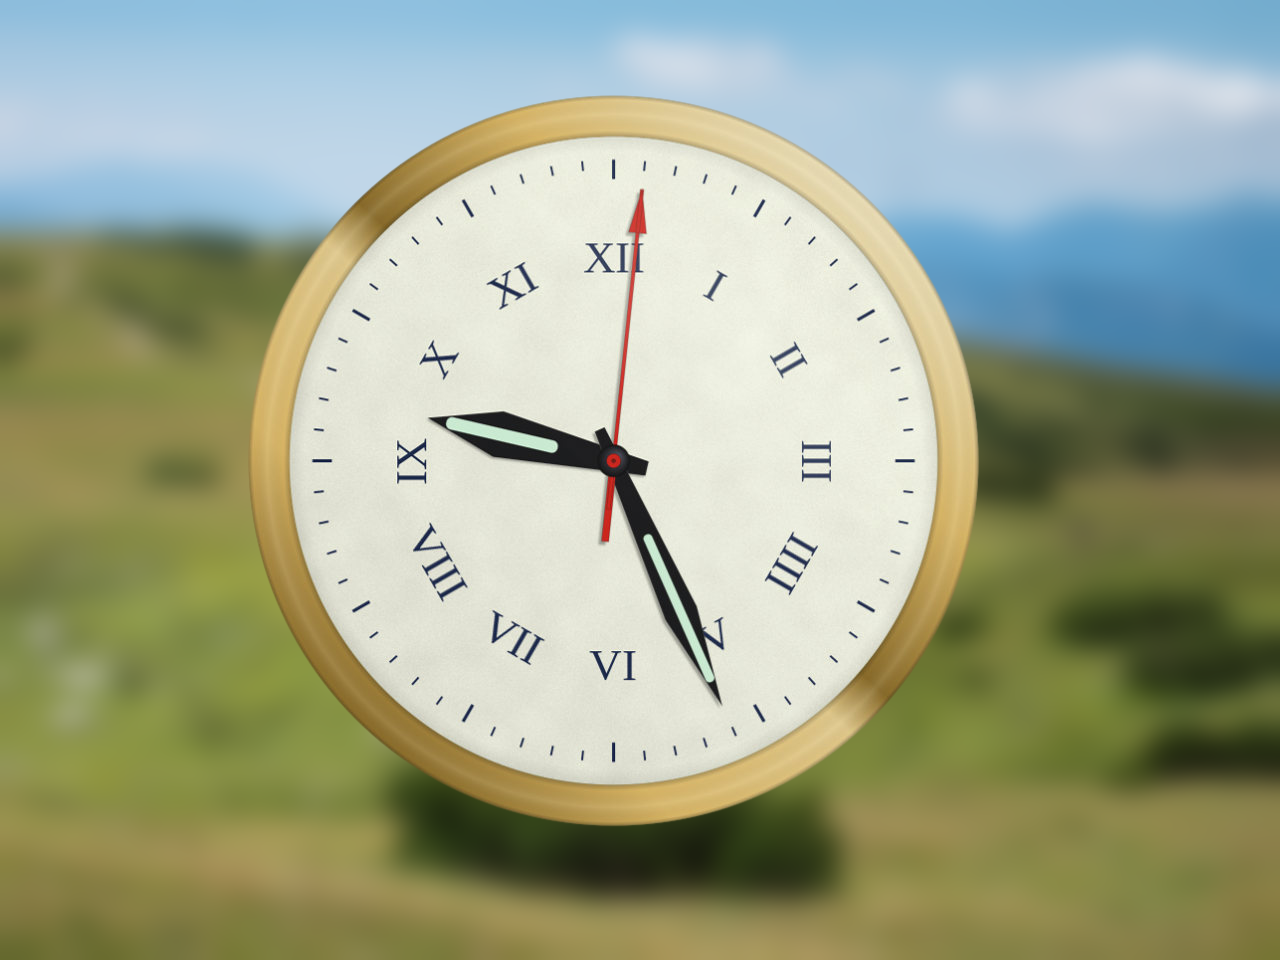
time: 9:26:01
